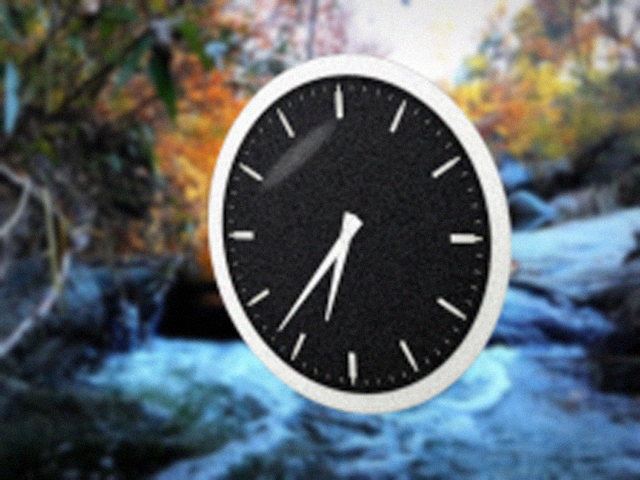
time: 6:37
